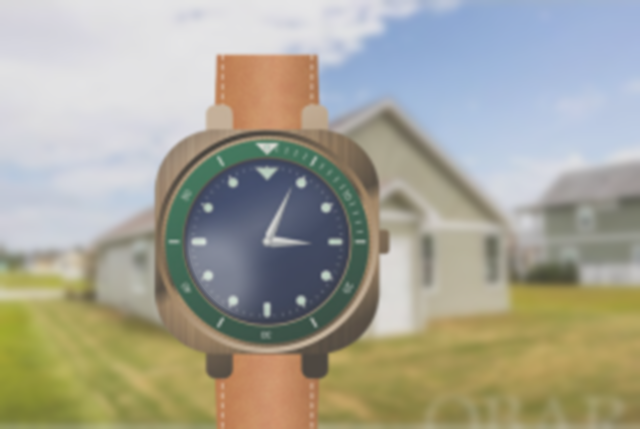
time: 3:04
